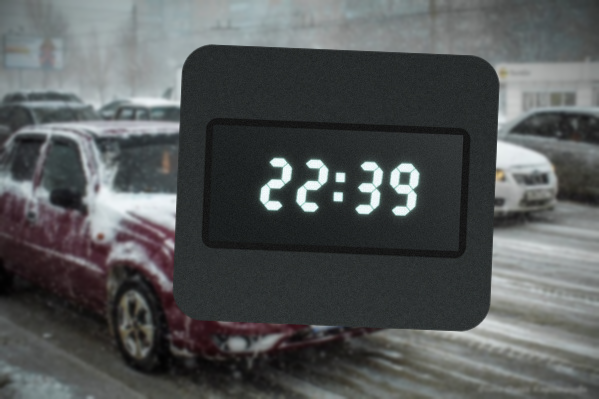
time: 22:39
